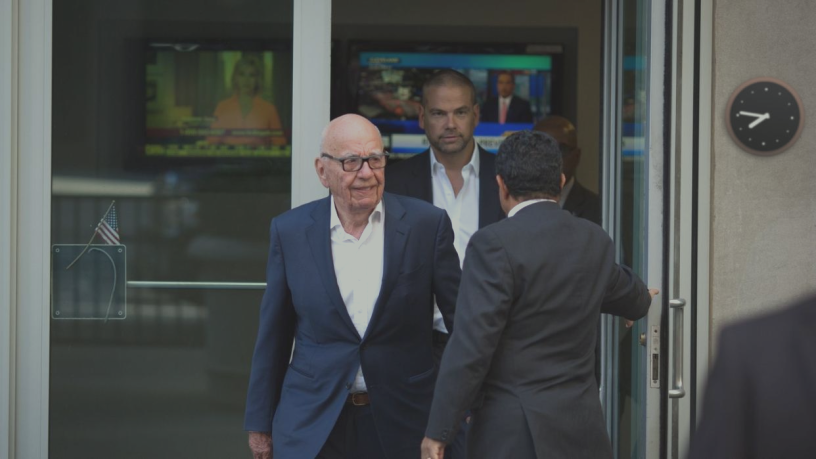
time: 7:46
